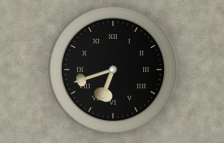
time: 6:42
